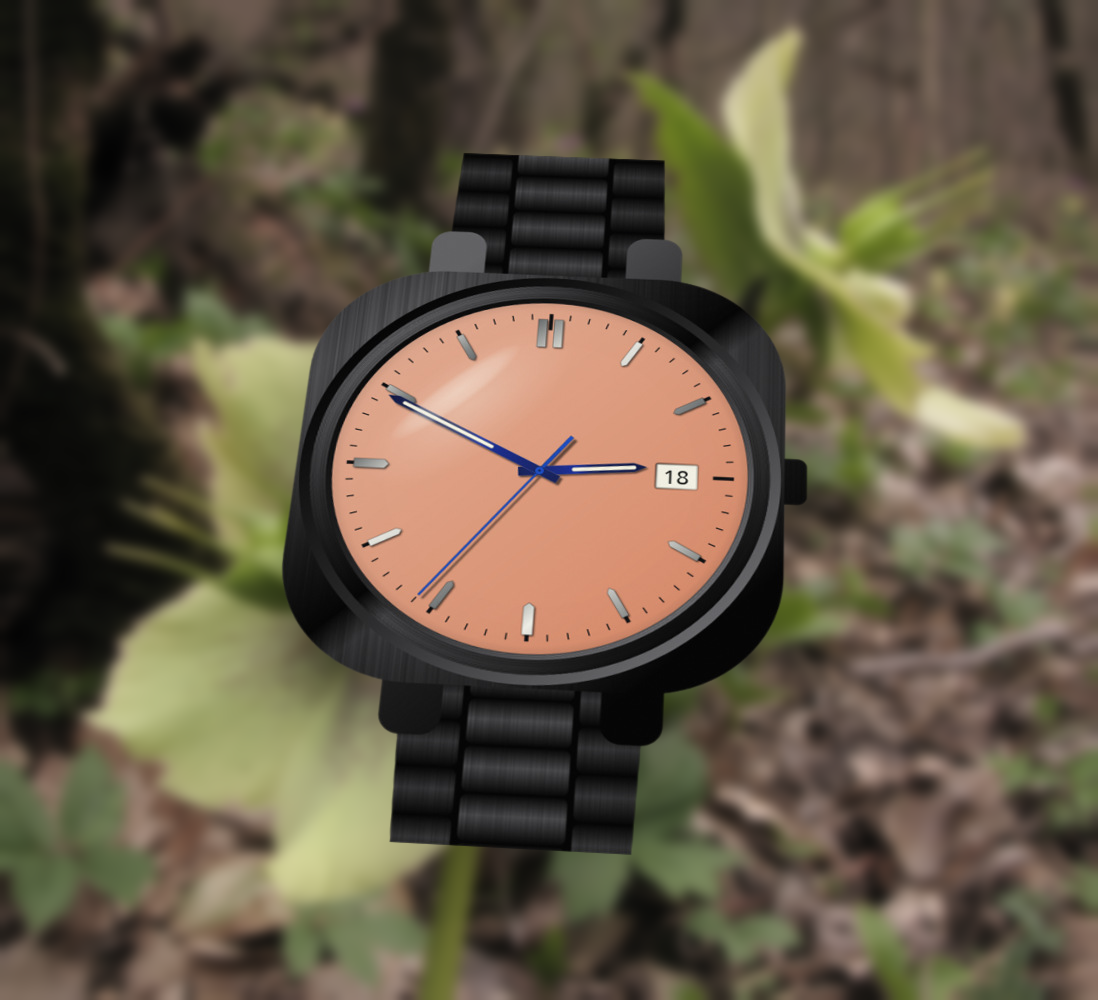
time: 2:49:36
